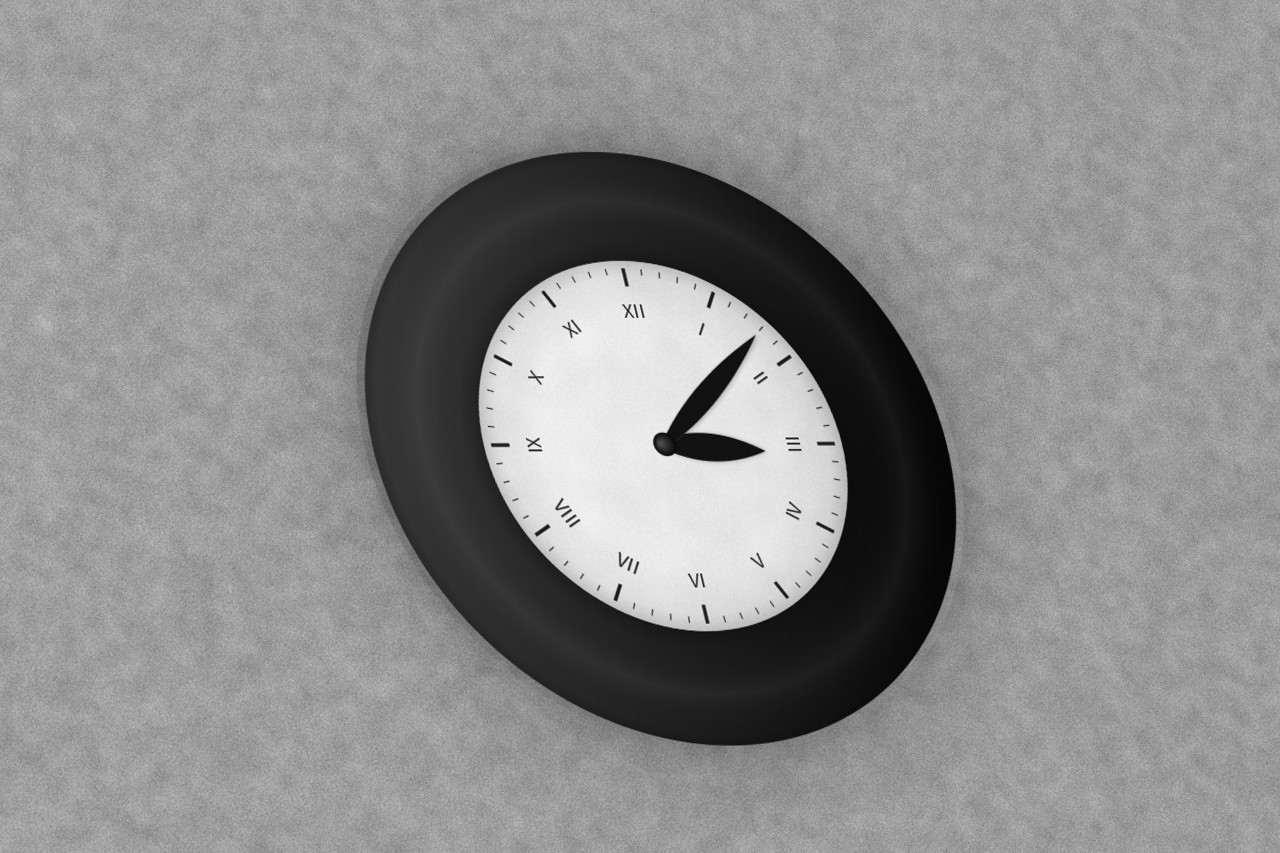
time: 3:08
